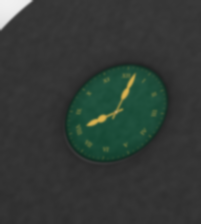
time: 8:02
